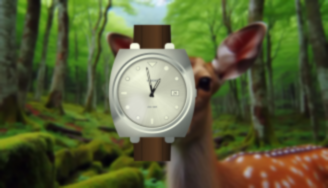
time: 12:58
